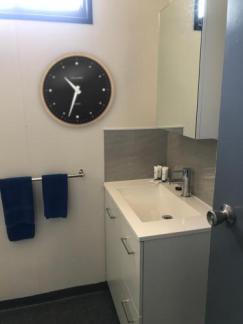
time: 10:33
